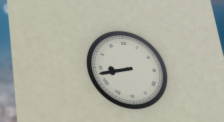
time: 8:43
